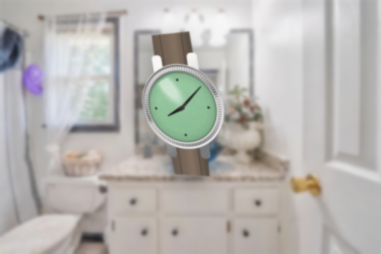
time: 8:08
